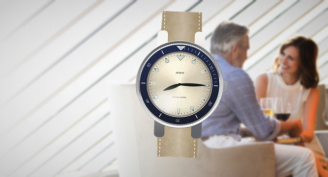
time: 8:15
